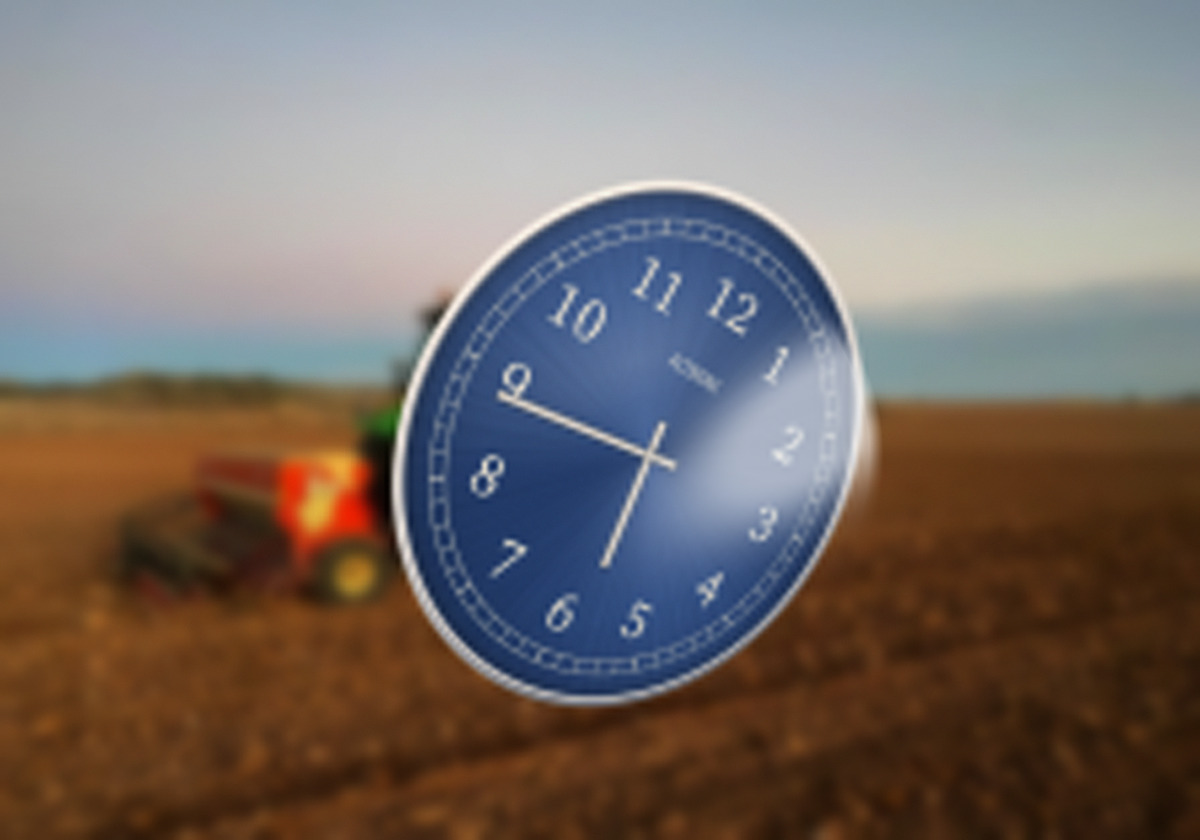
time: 5:44
